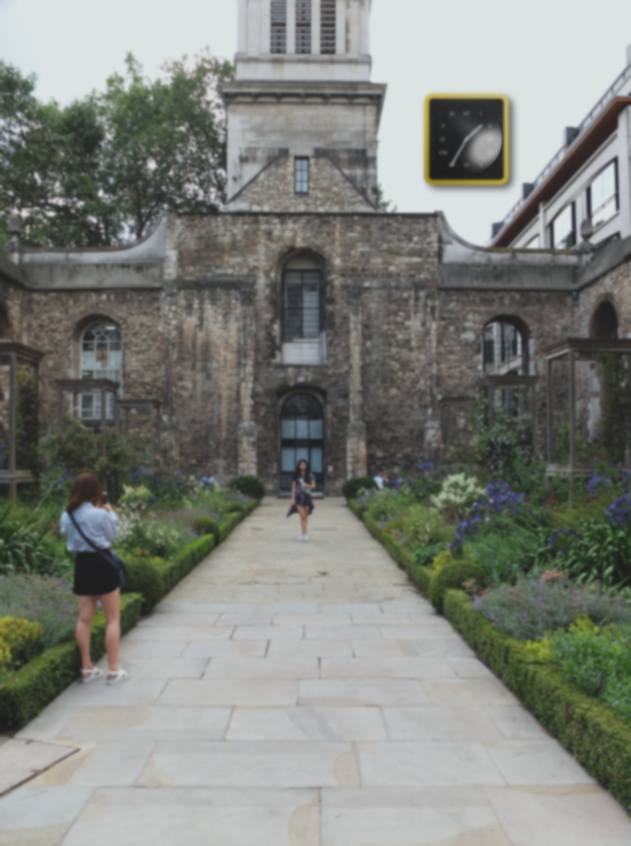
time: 1:35
